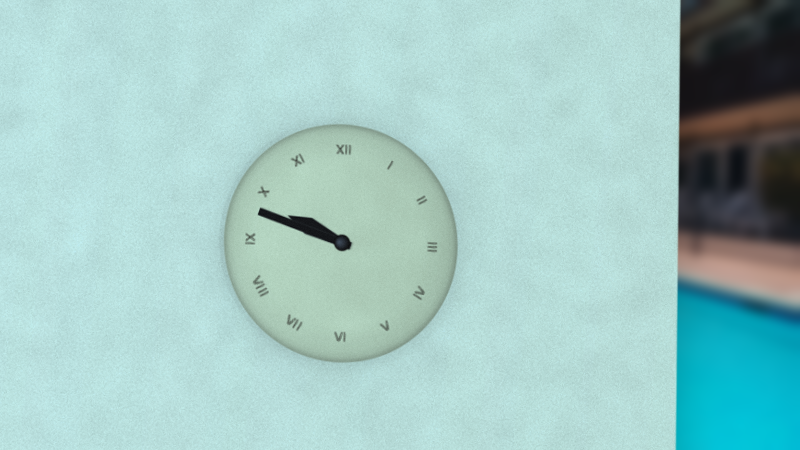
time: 9:48
